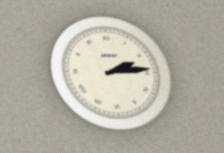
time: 2:14
